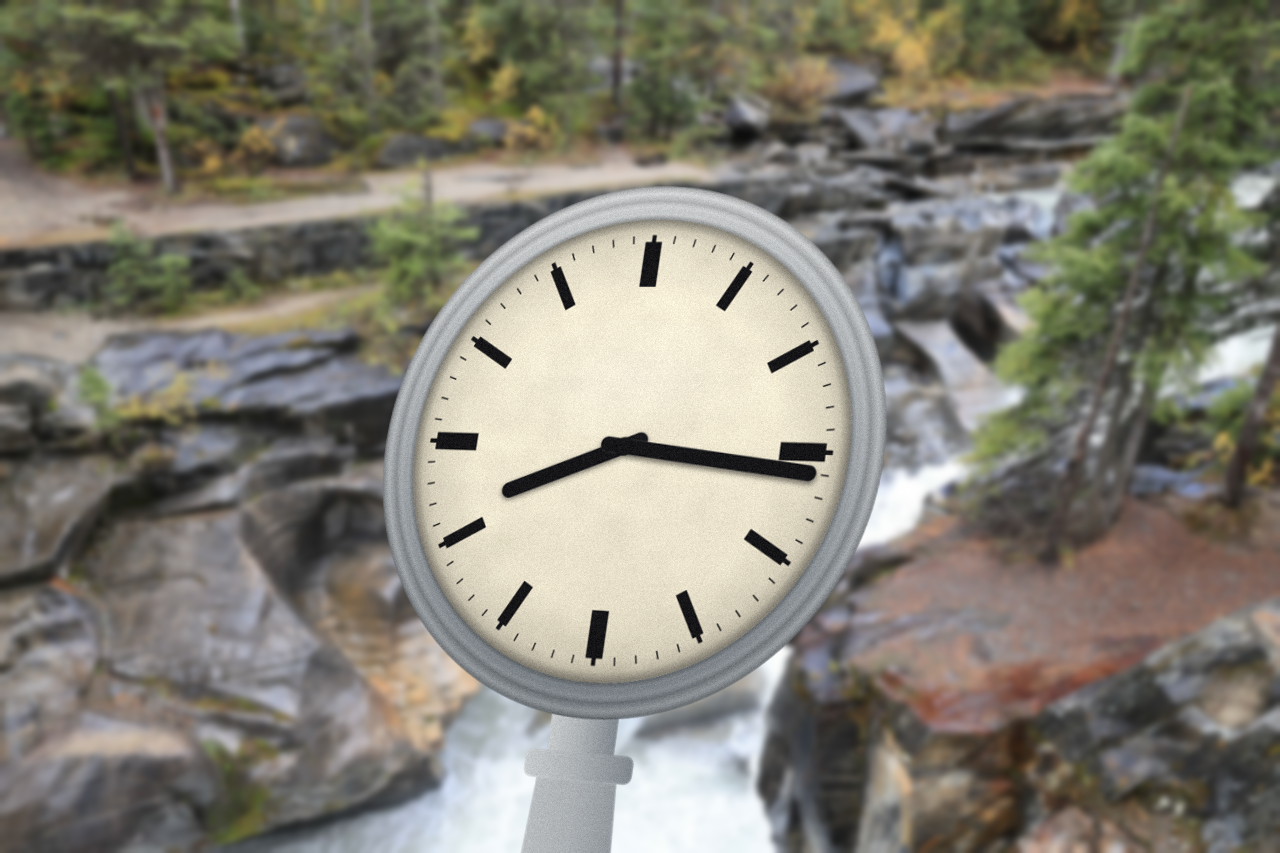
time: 8:16
